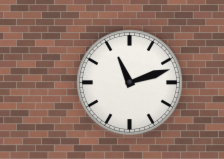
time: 11:12
